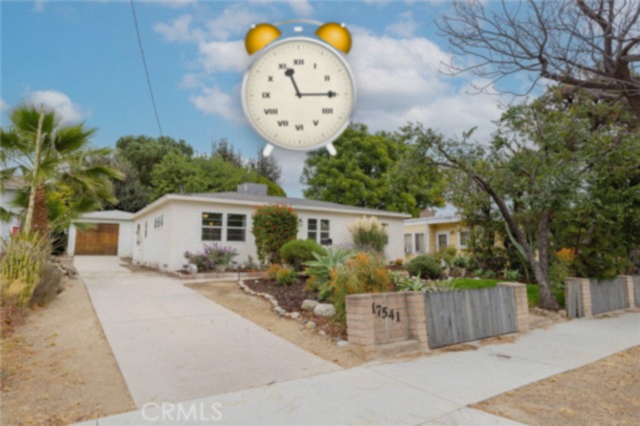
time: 11:15
